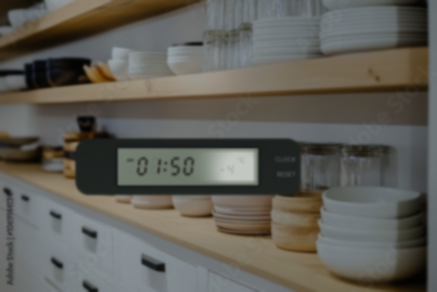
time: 1:50
